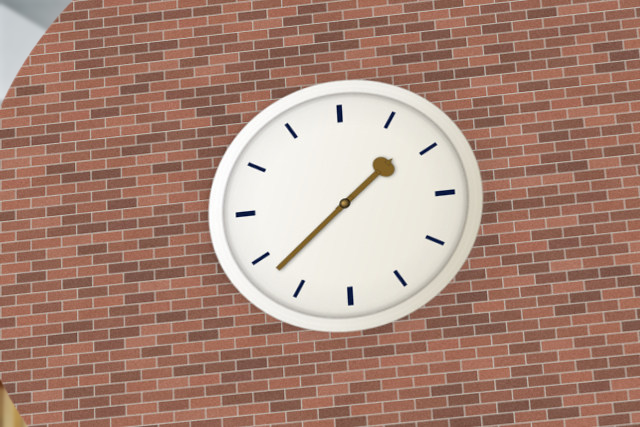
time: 1:38
